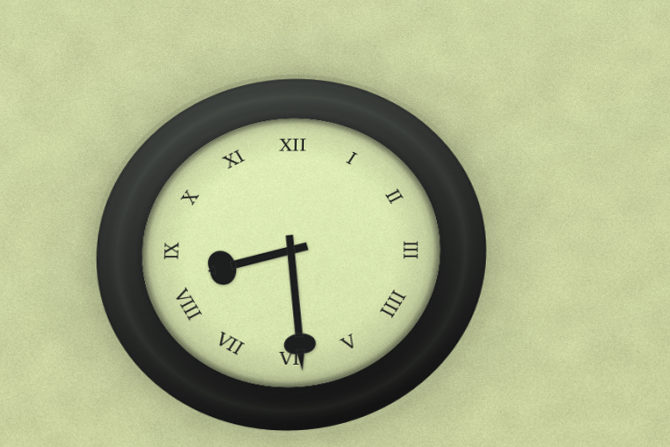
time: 8:29
